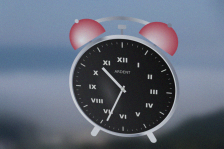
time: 10:34
